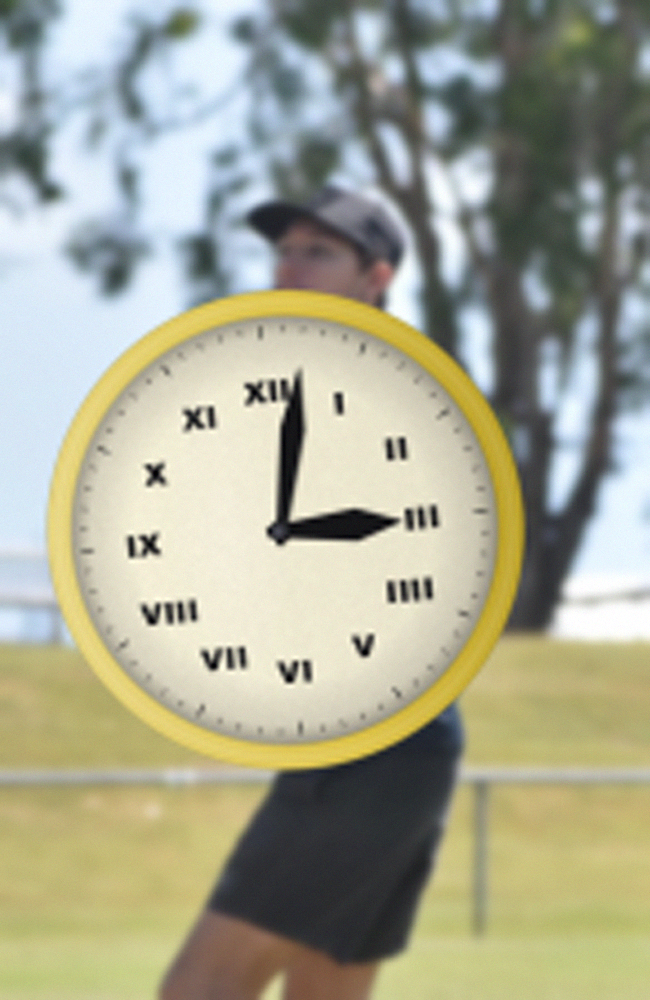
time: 3:02
